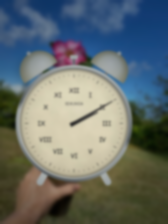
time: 2:10
